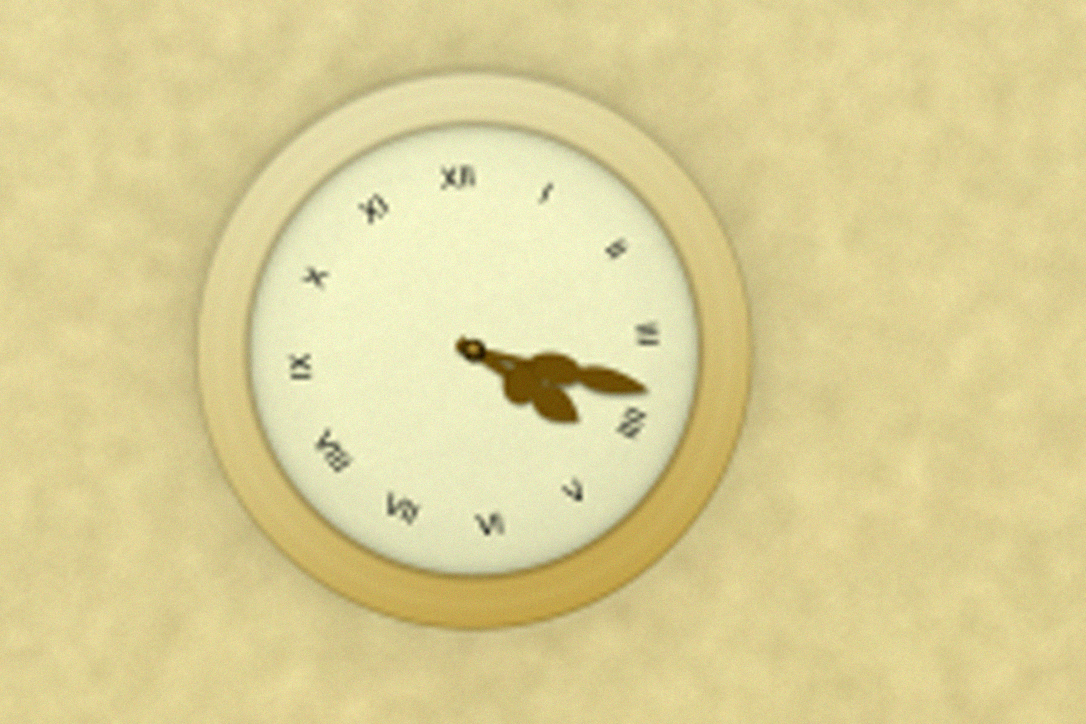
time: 4:18
